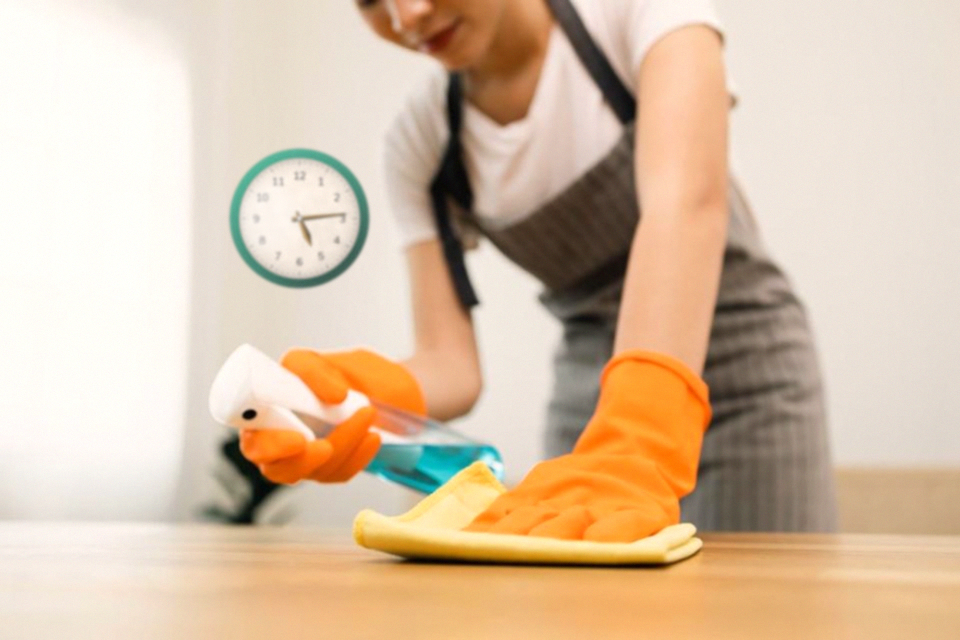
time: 5:14
